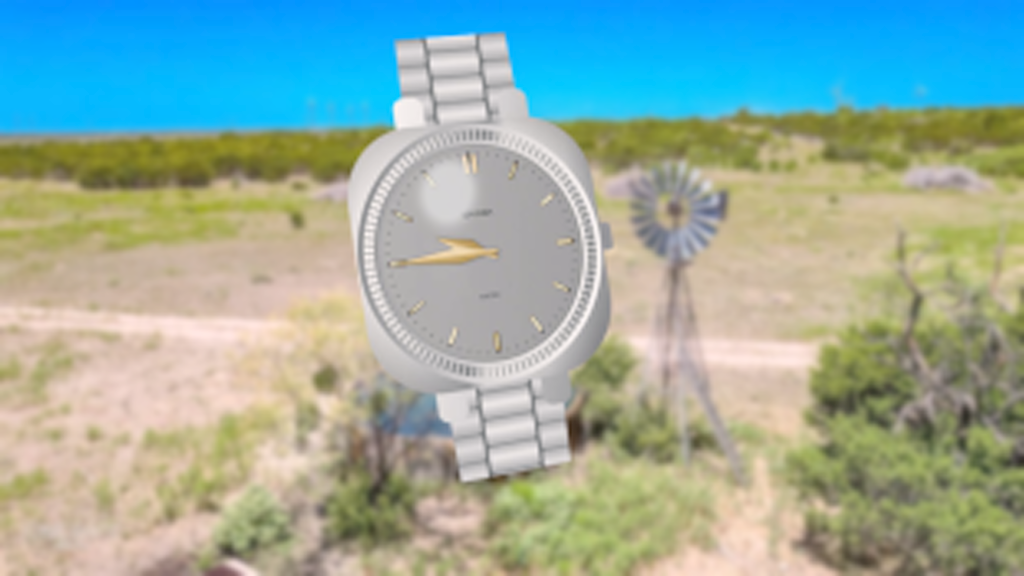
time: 9:45
